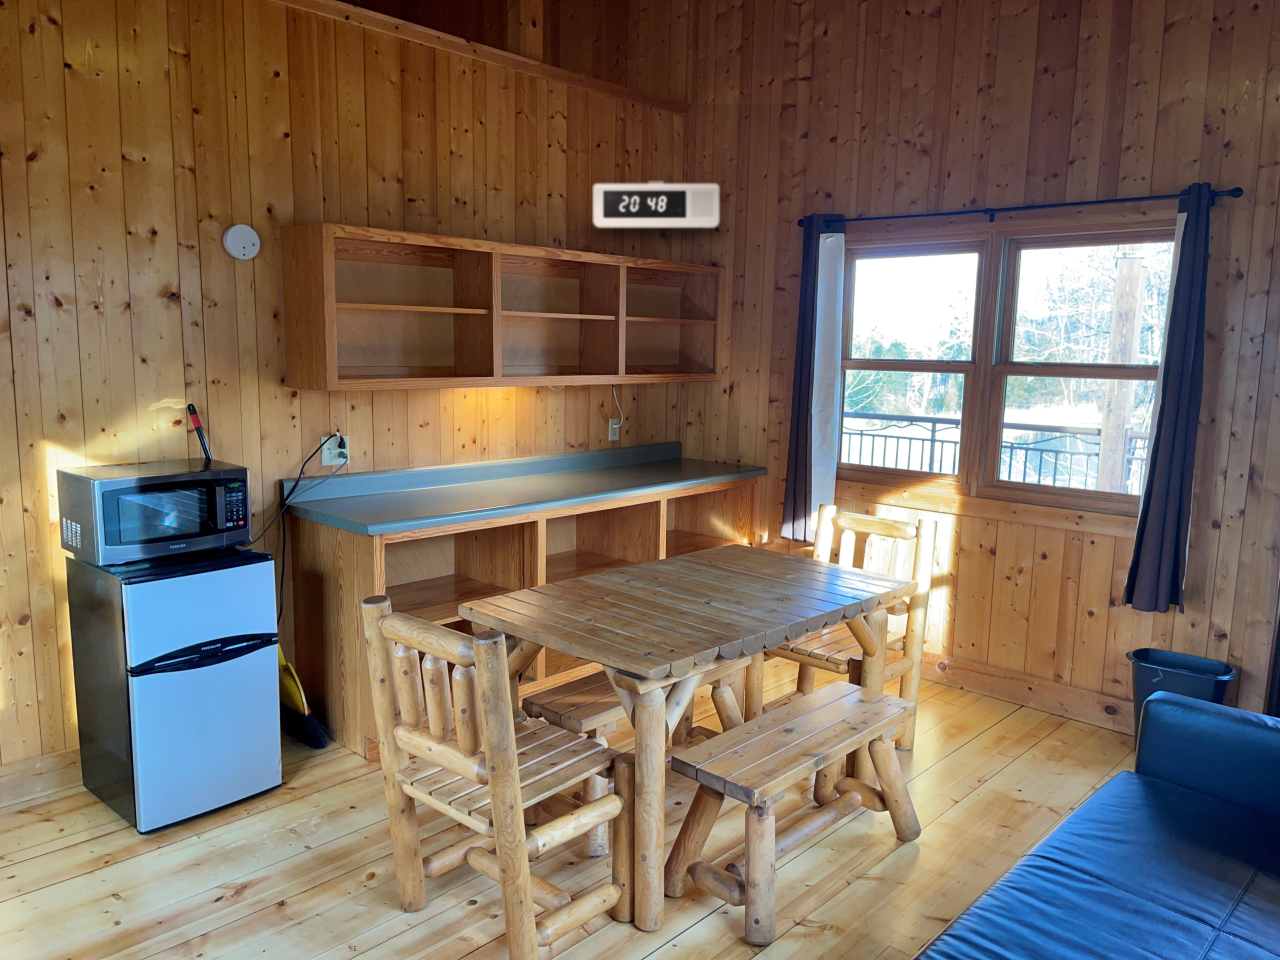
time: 20:48
